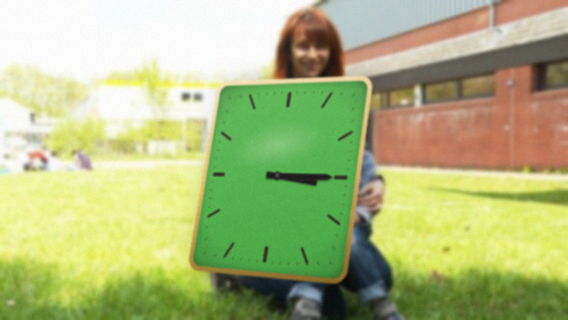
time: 3:15
